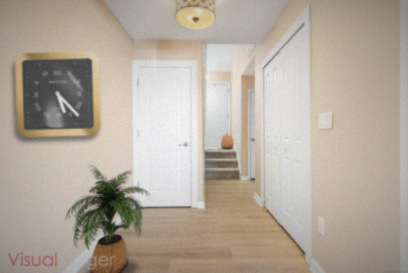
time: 5:23
